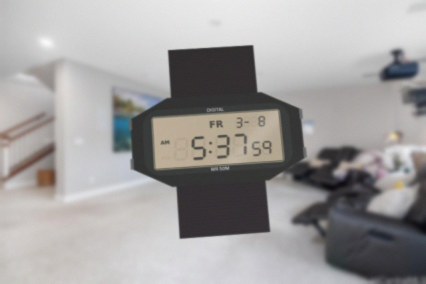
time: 5:37:59
